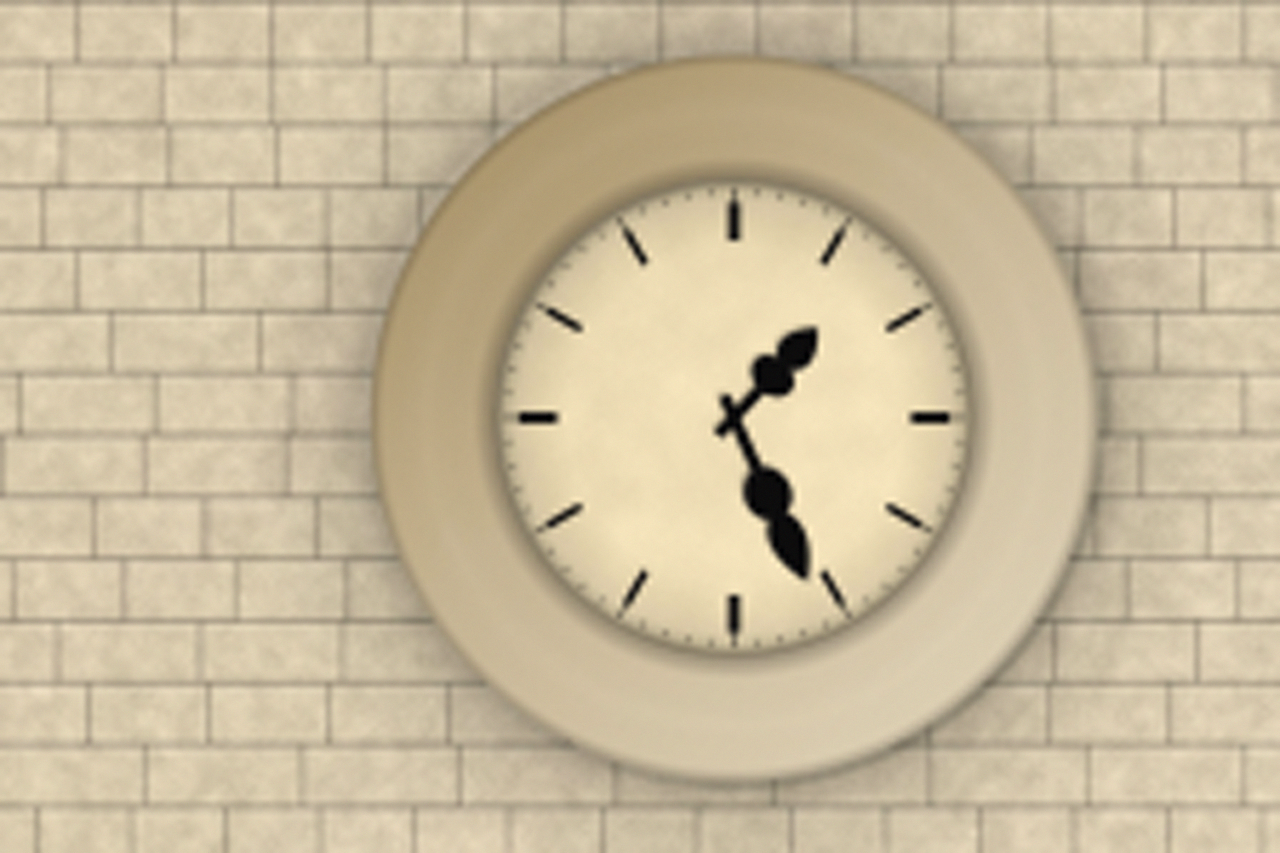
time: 1:26
